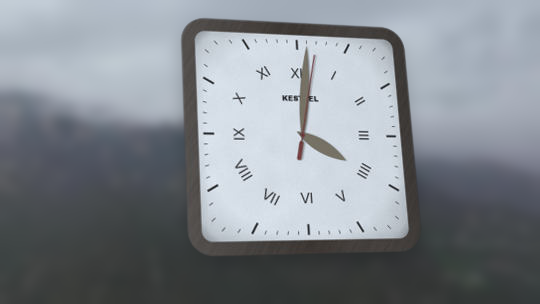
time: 4:01:02
